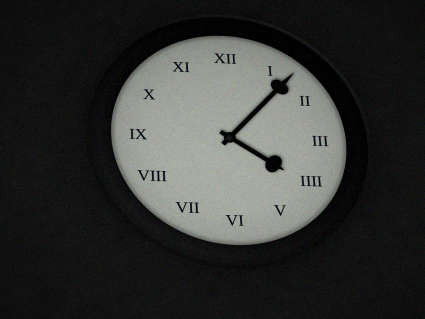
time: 4:07
